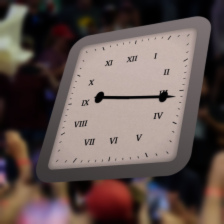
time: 9:16
